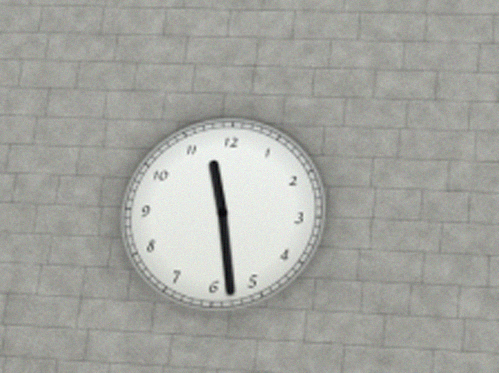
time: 11:28
